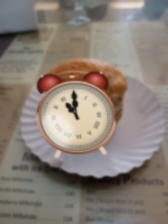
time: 11:00
